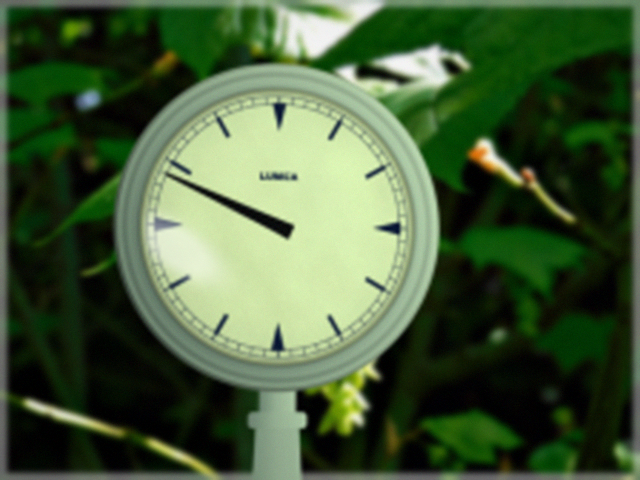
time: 9:49
